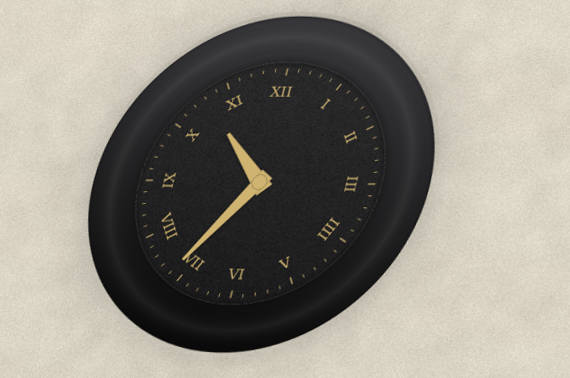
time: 10:36
